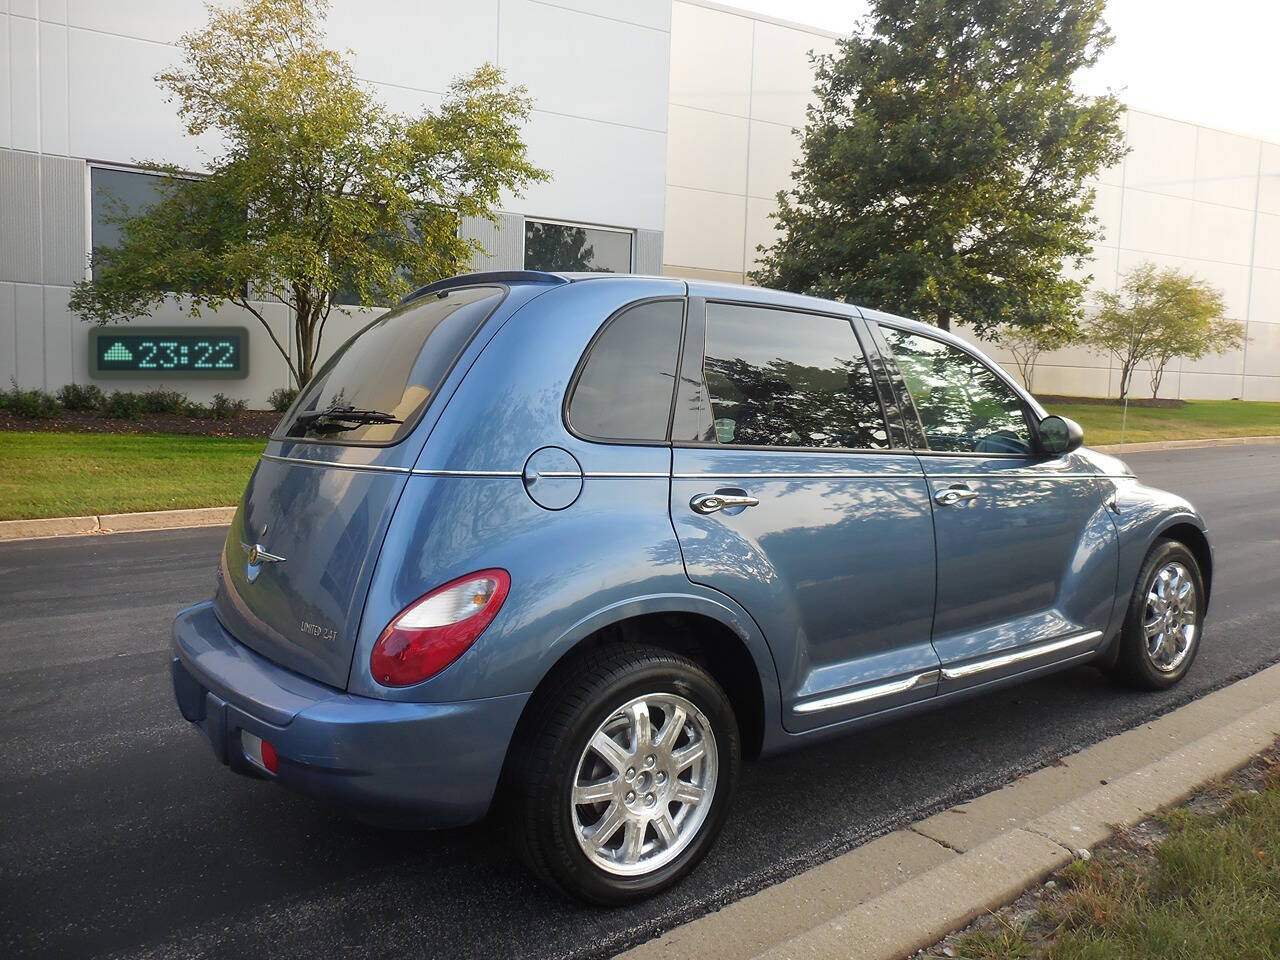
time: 23:22
